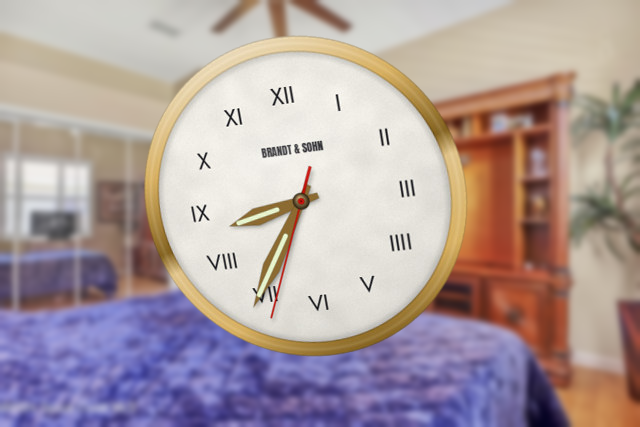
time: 8:35:34
